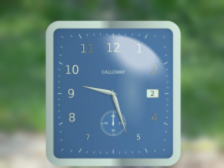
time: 9:27
